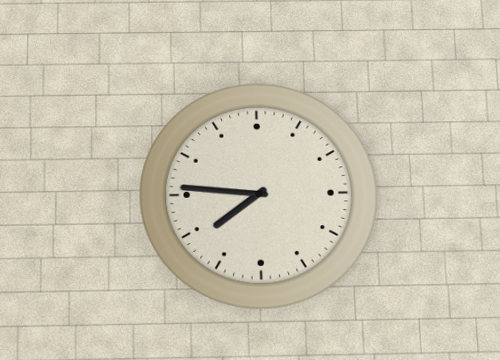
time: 7:46
